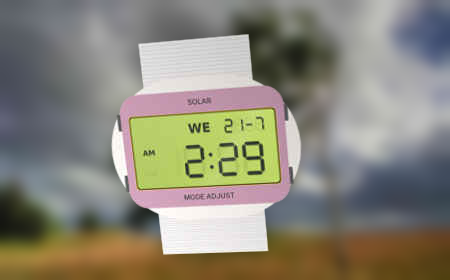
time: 2:29
